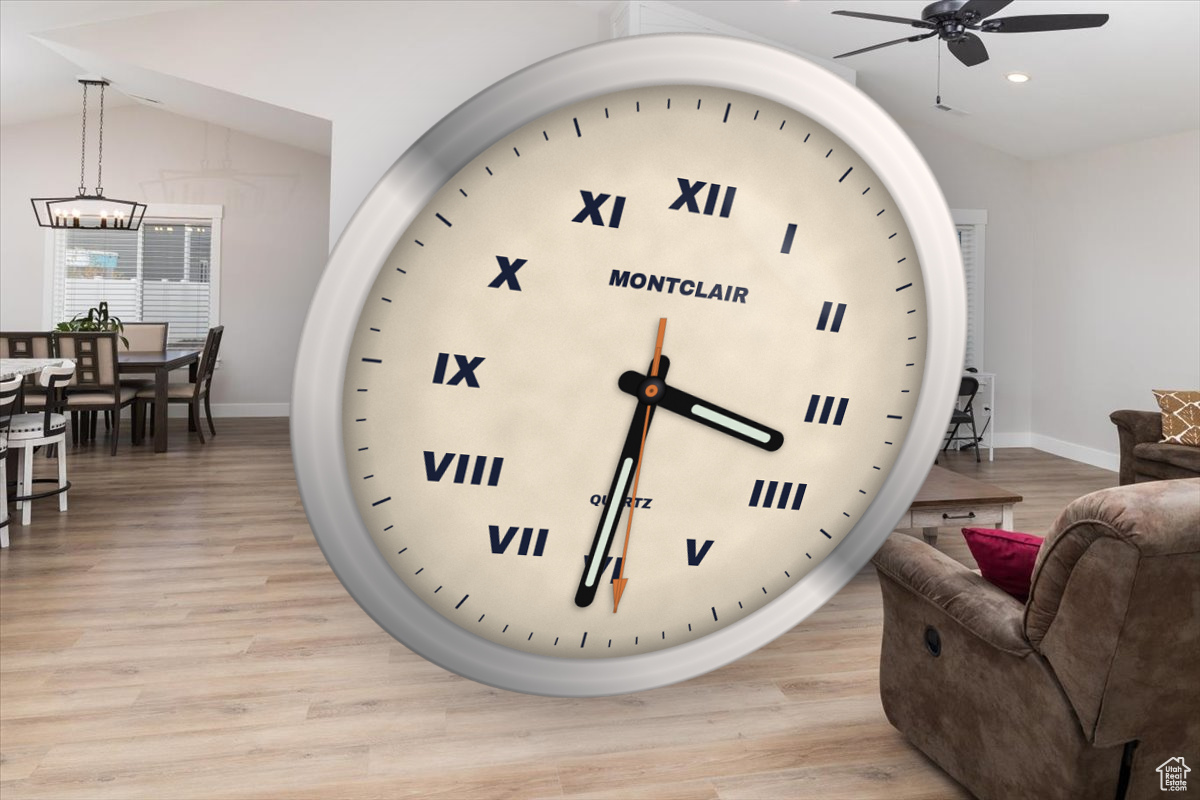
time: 3:30:29
